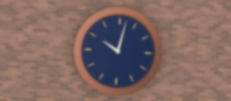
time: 10:02
